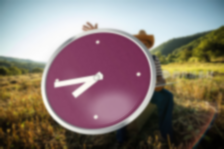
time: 7:44
